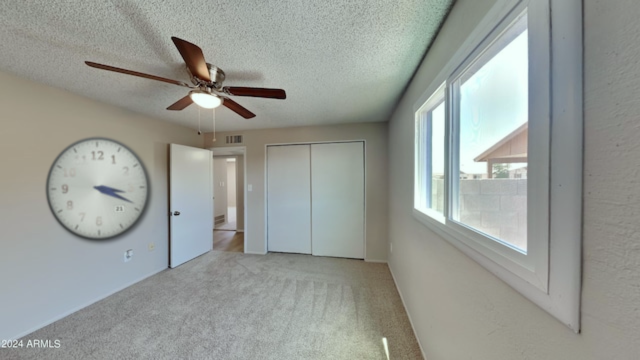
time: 3:19
